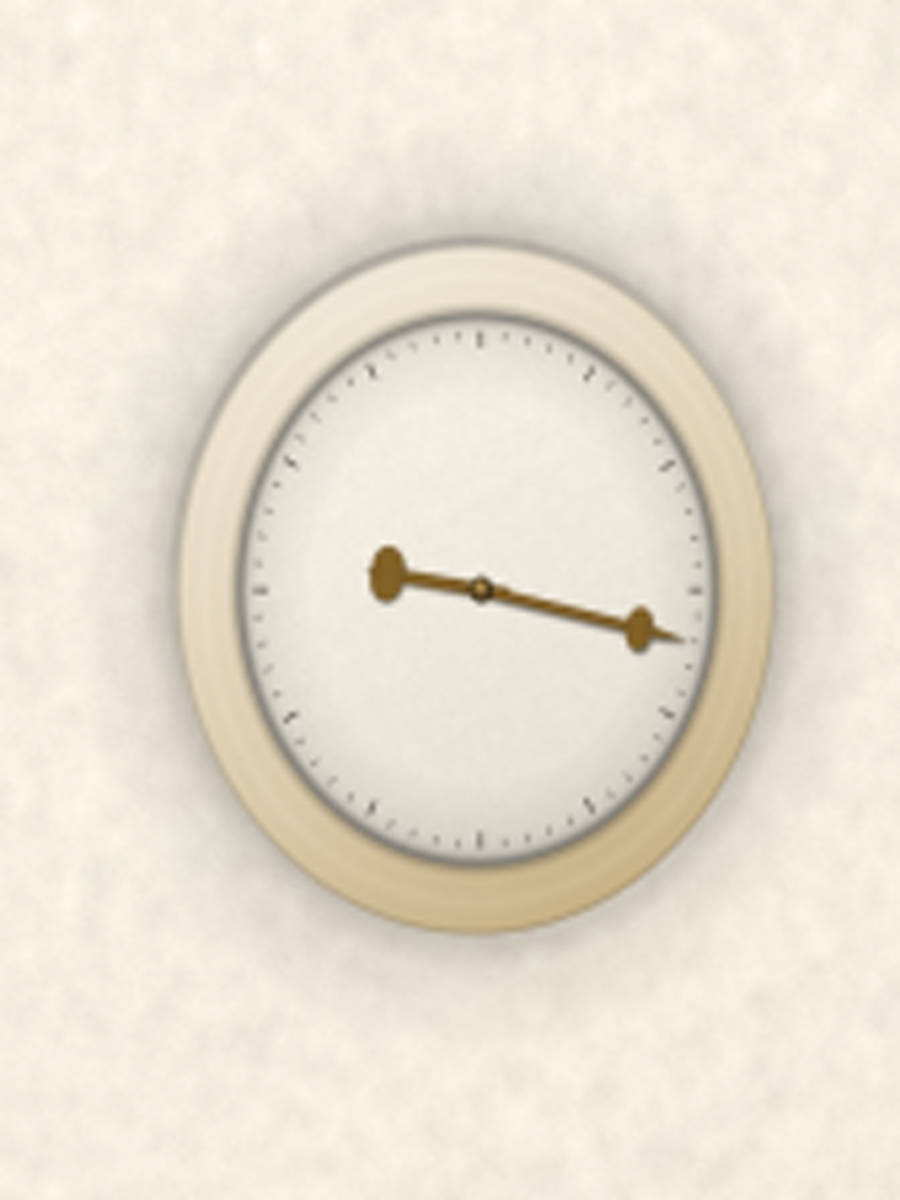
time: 9:17
